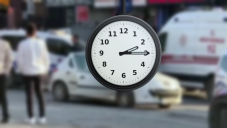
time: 2:15
